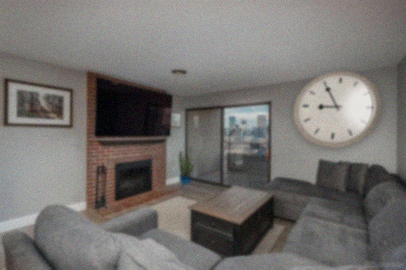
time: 8:55
